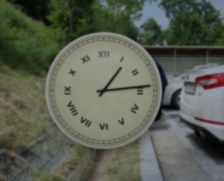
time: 1:14
